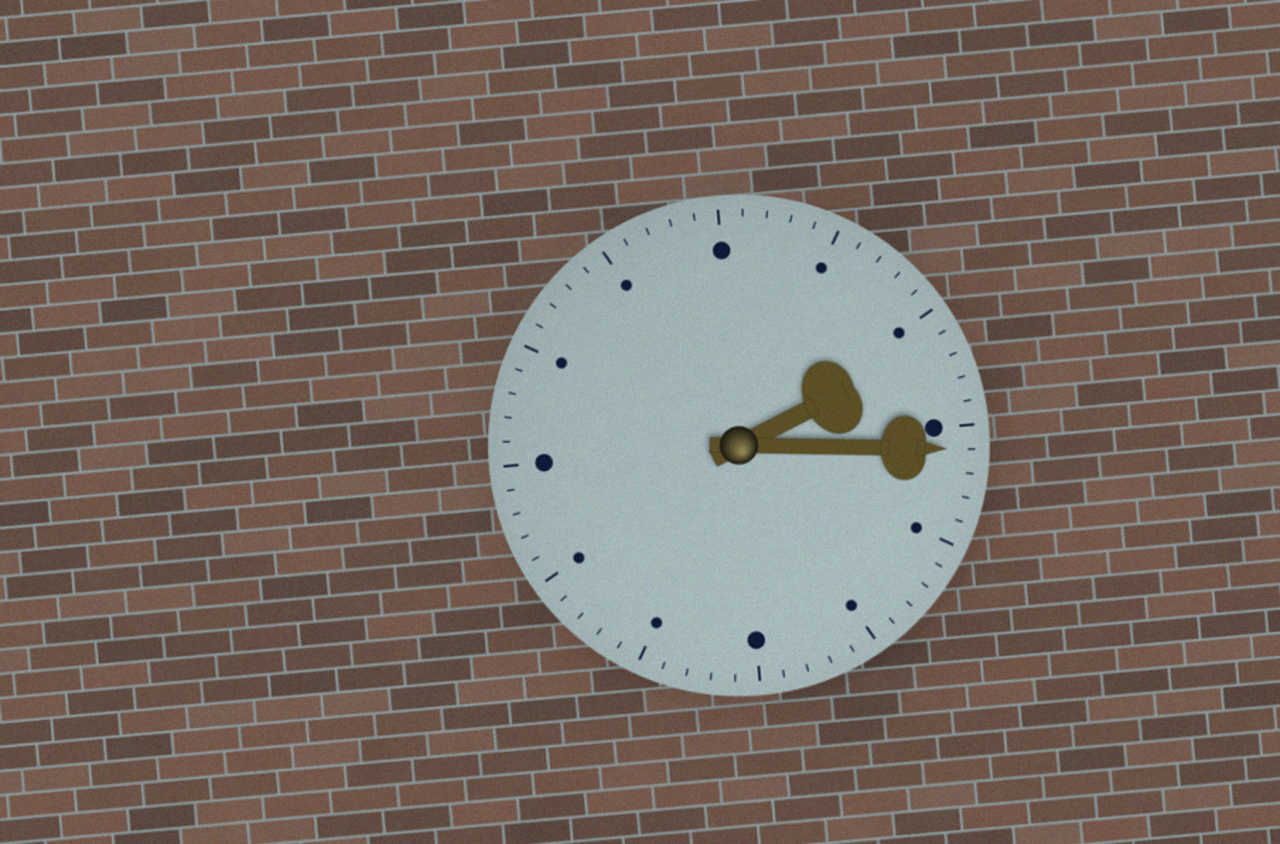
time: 2:16
